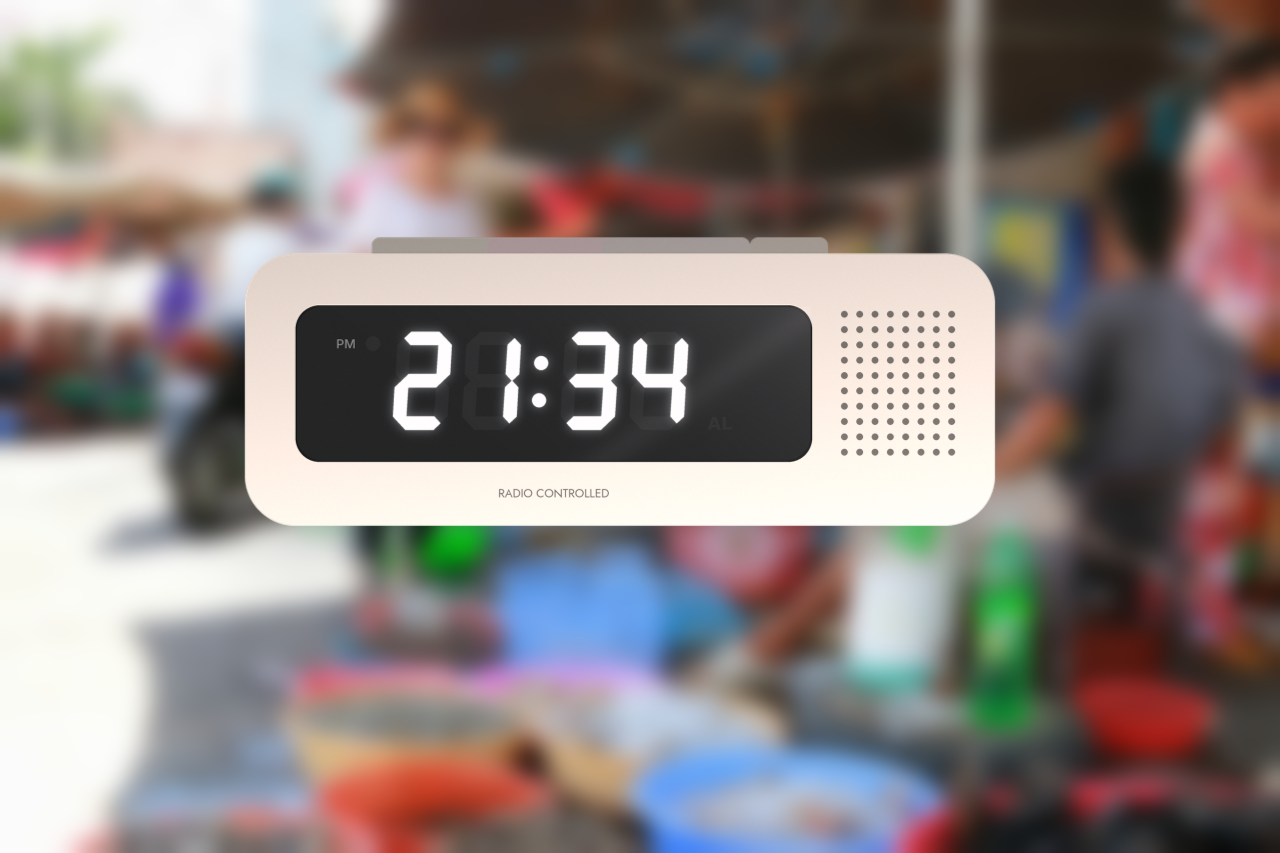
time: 21:34
